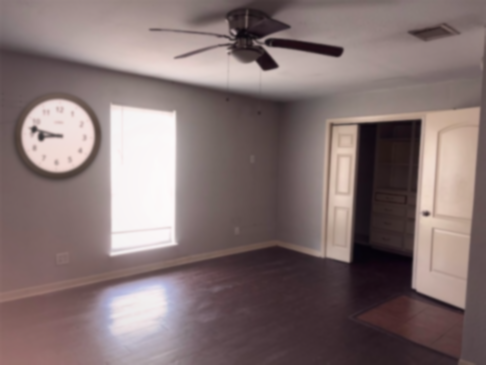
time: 8:47
